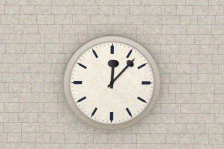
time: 12:07
